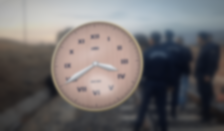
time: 3:40
